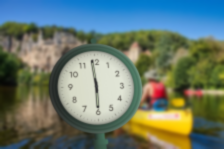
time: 5:59
